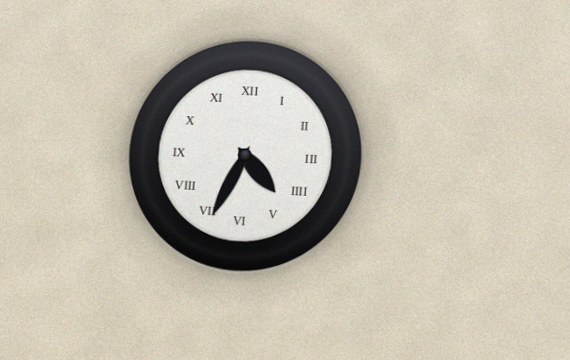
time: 4:34
